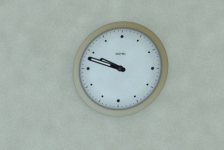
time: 9:48
